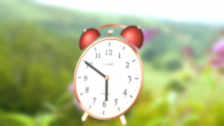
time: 5:50
